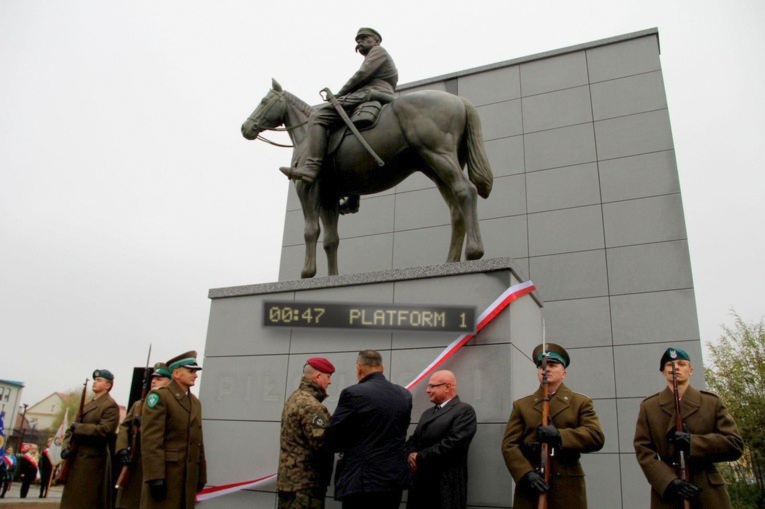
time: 0:47
